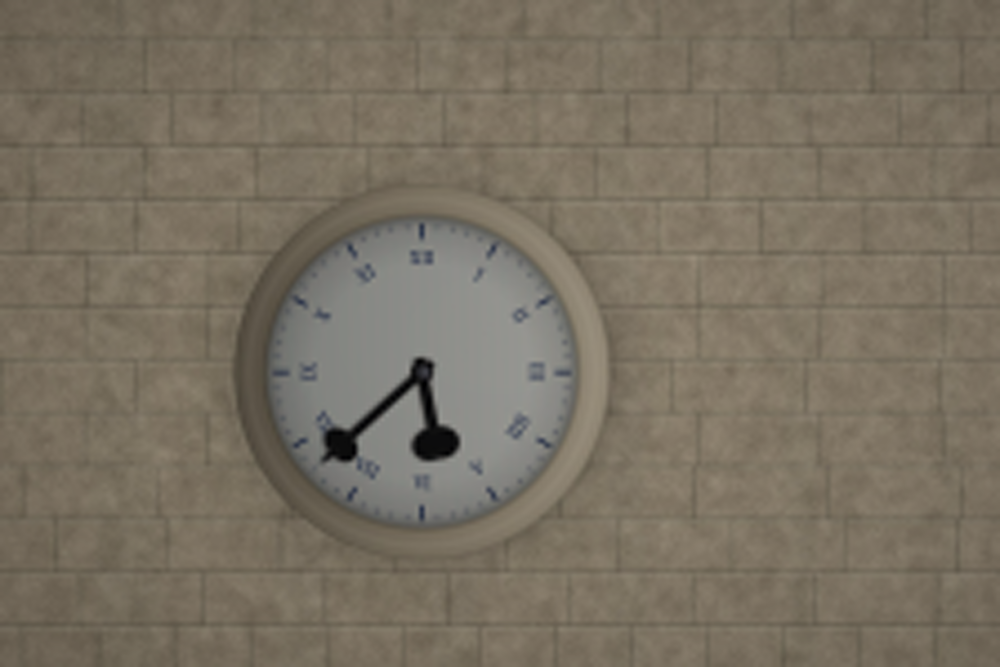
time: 5:38
